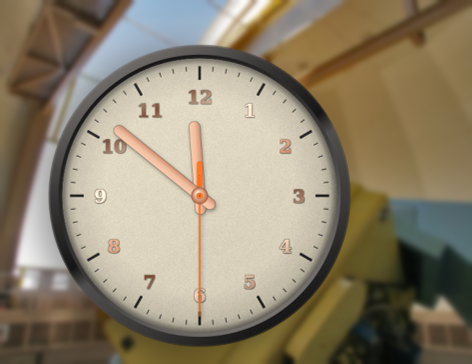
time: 11:51:30
